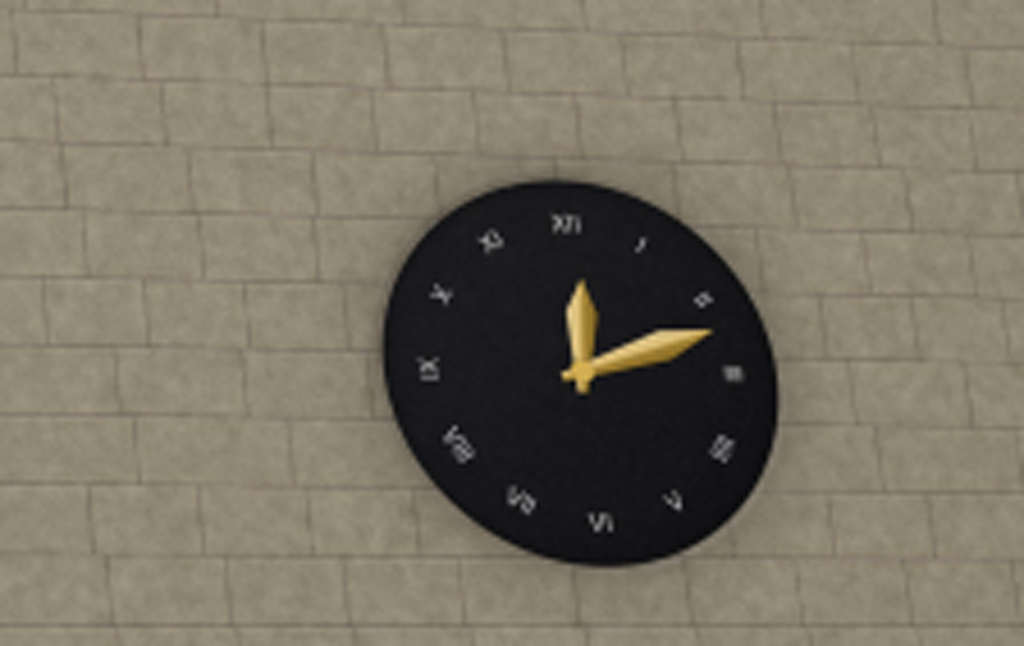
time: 12:12
